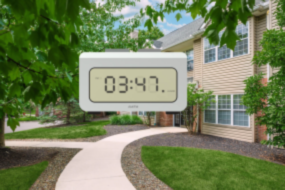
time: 3:47
